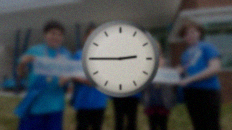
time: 2:45
